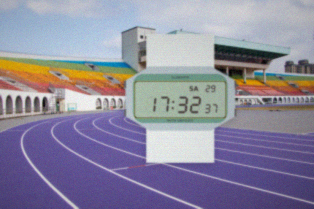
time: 17:32
